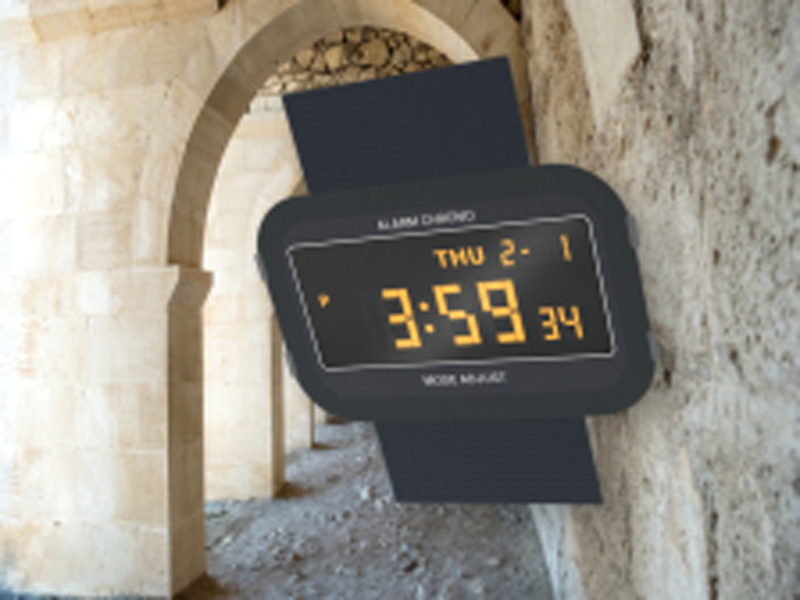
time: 3:59:34
